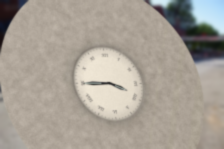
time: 3:45
